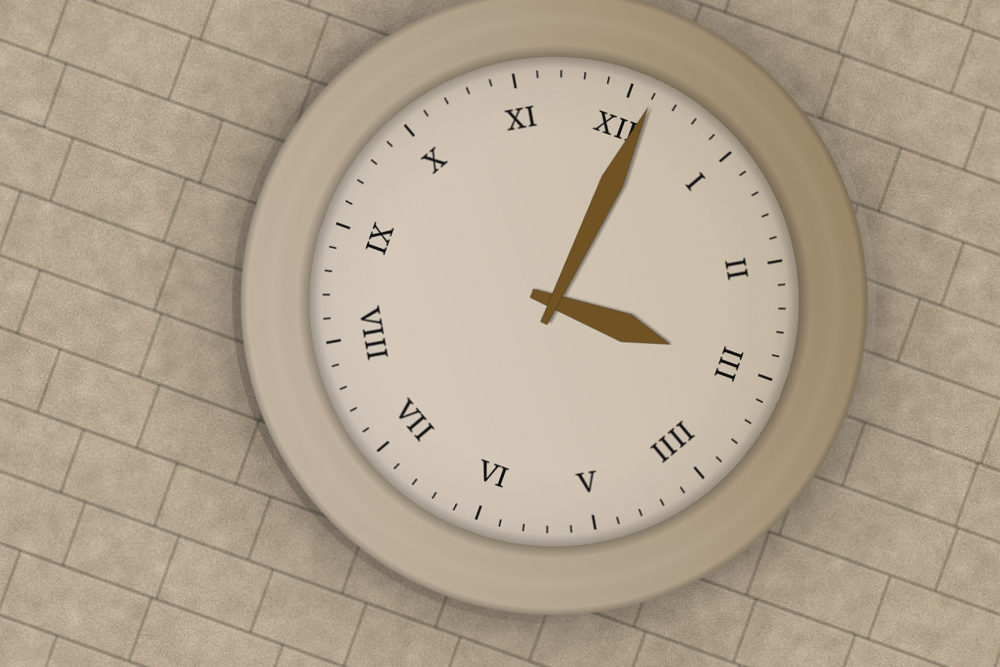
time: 3:01
